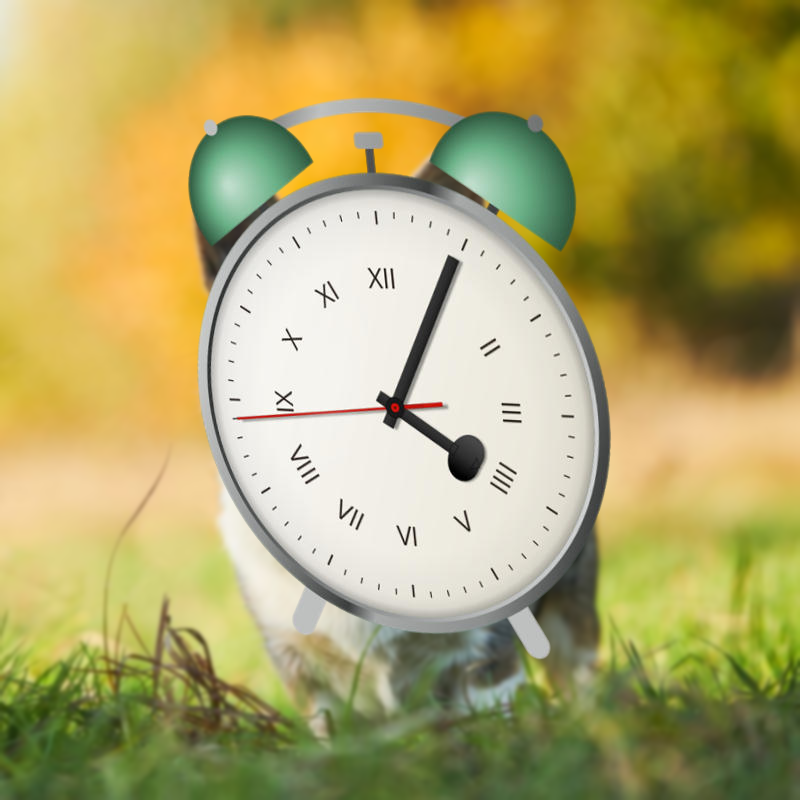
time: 4:04:44
